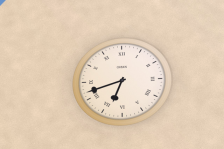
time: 6:42
